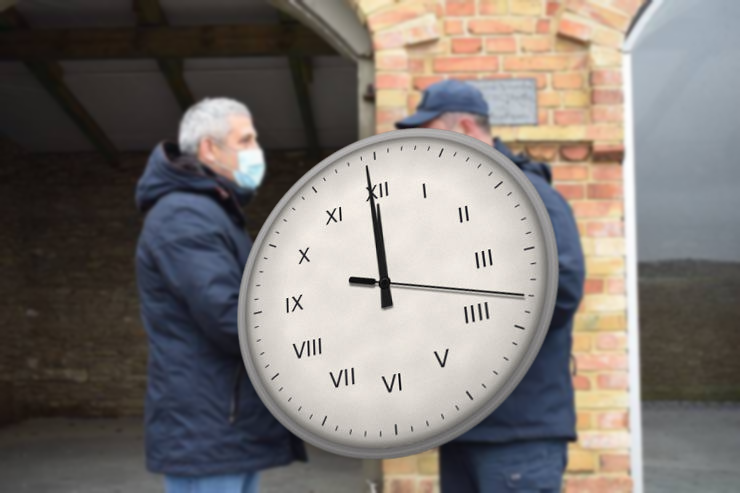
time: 11:59:18
